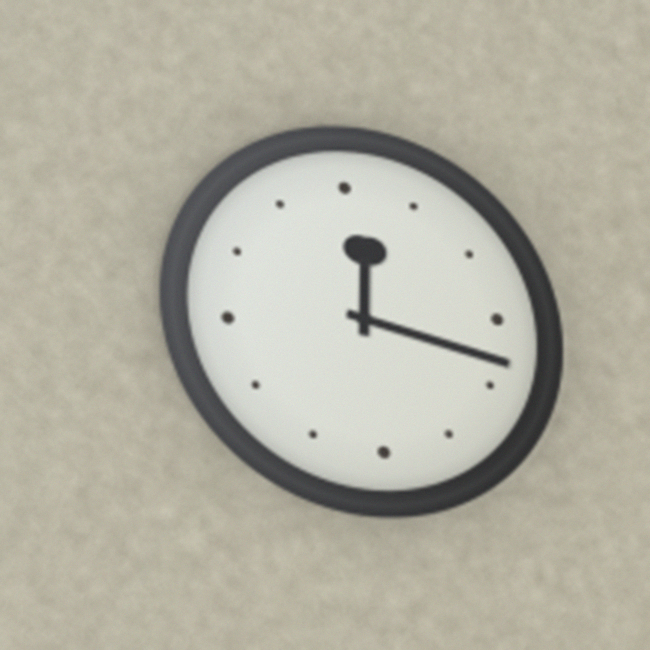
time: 12:18
